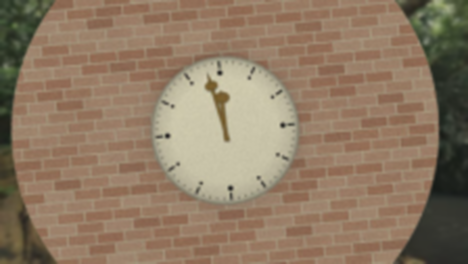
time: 11:58
